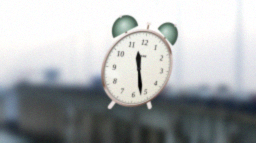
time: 11:27
